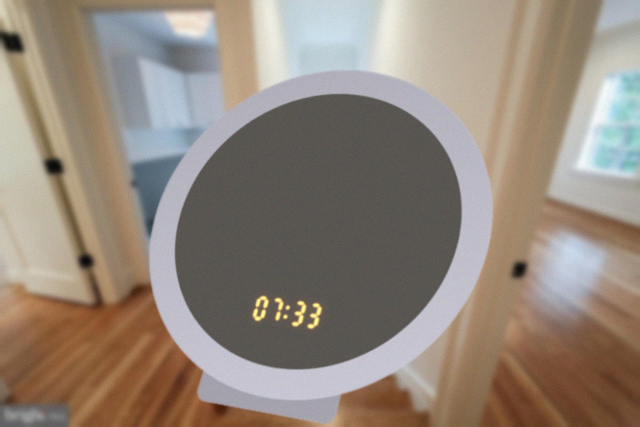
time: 7:33
